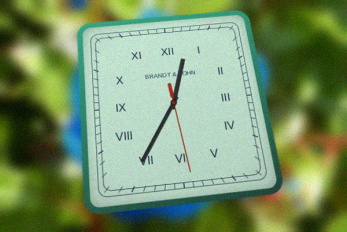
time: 12:35:29
